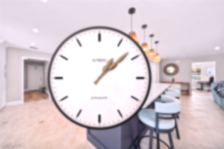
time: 1:08
